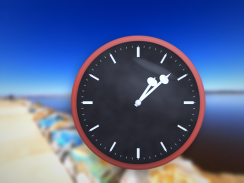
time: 1:08
